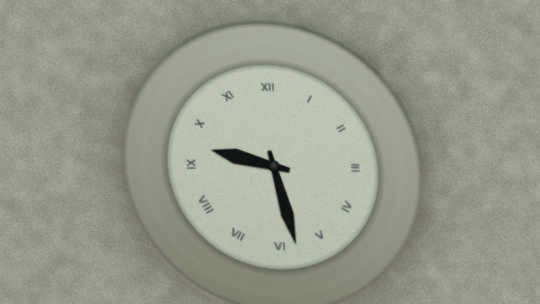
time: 9:28
